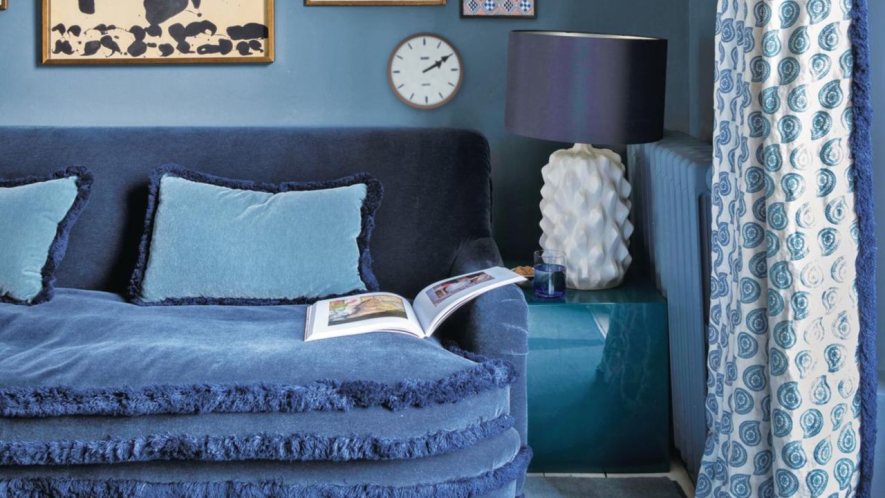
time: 2:10
